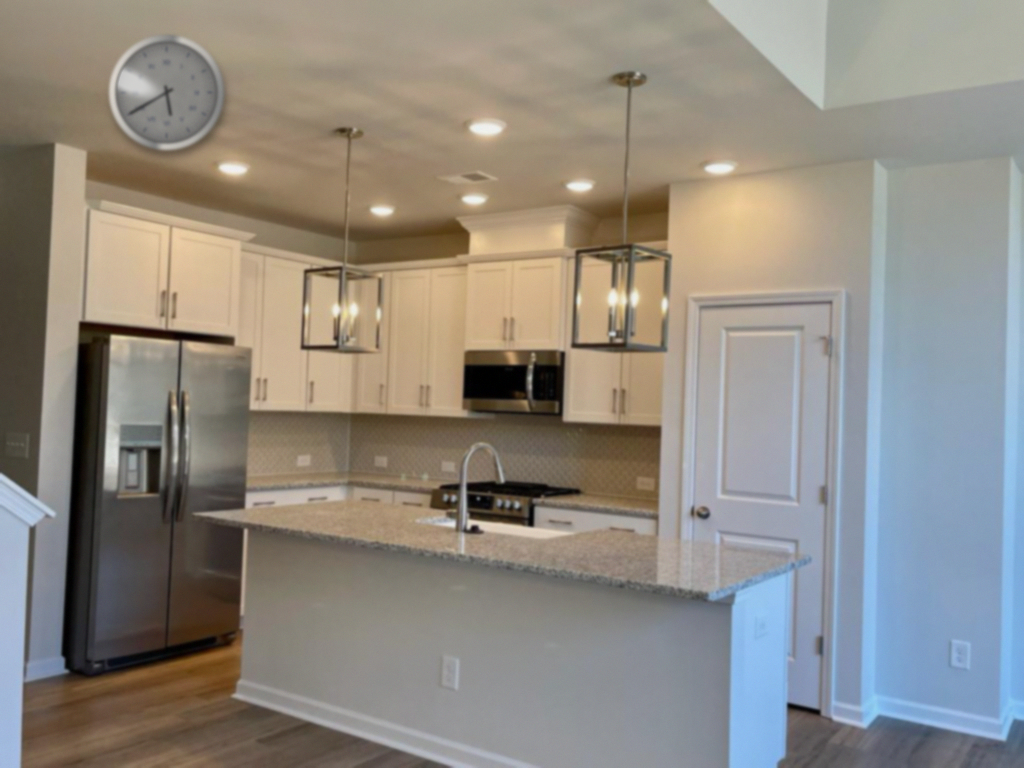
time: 5:40
